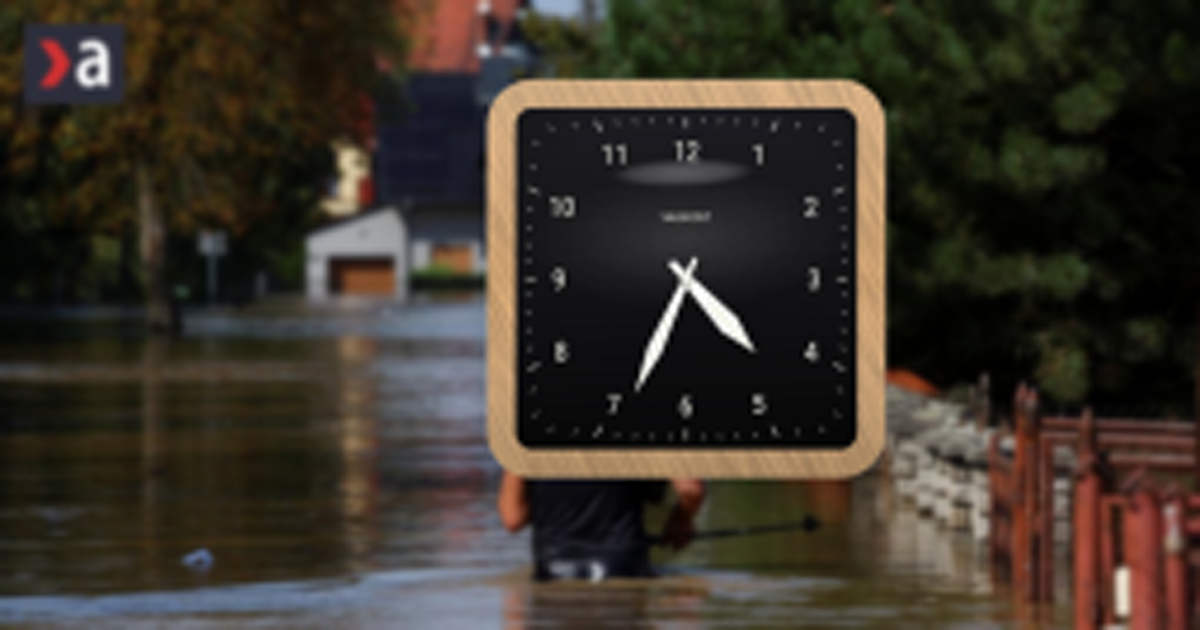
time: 4:34
